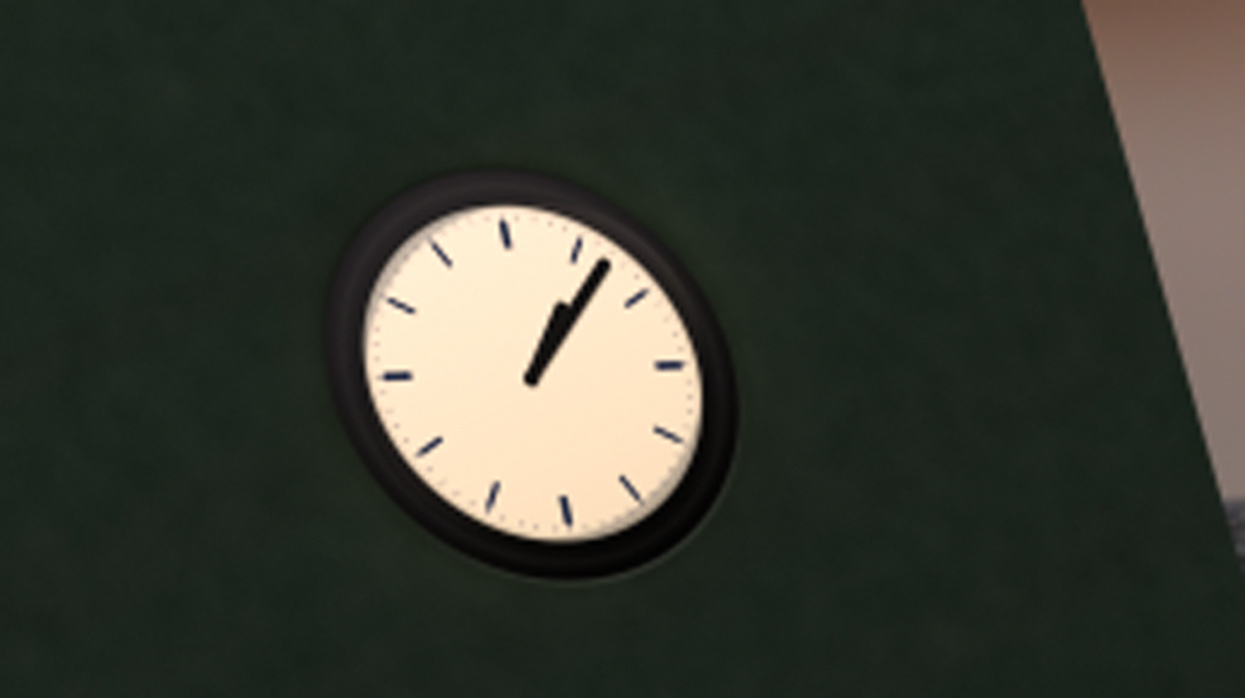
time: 1:07
